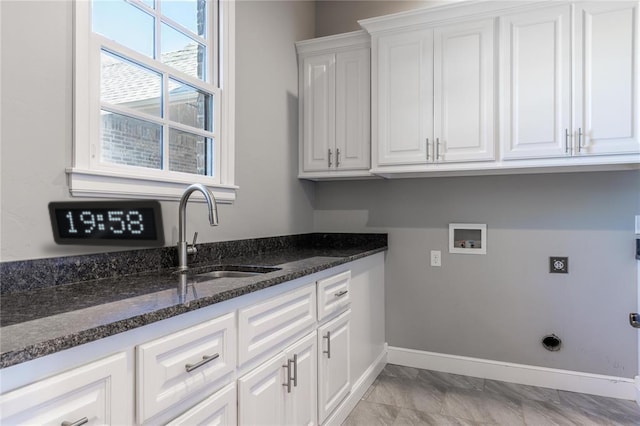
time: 19:58
